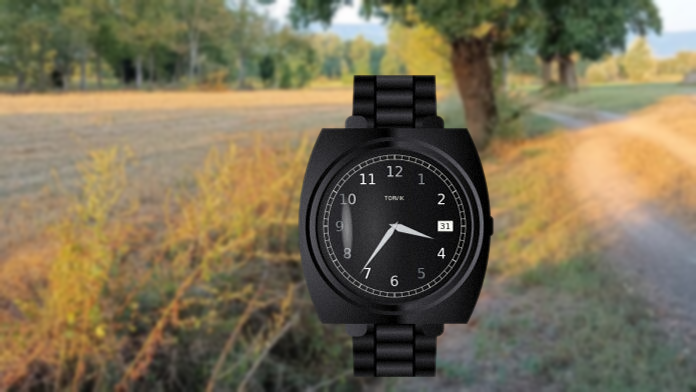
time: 3:36
